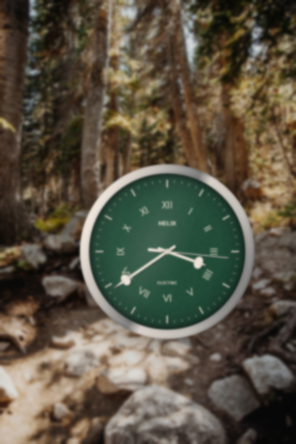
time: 3:39:16
